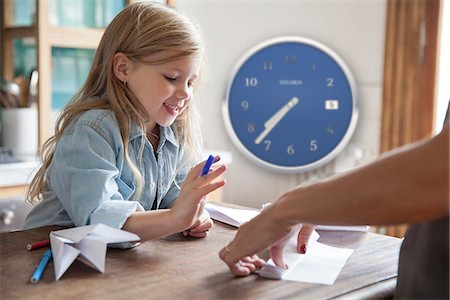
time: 7:37
